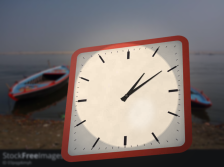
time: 1:09
